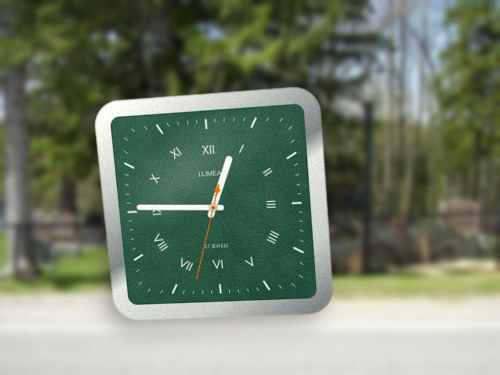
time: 12:45:33
